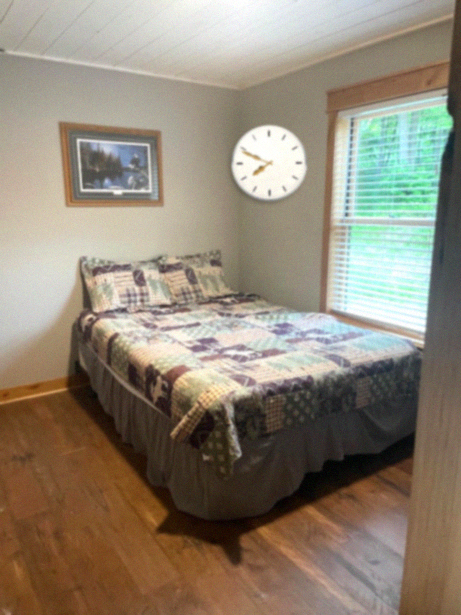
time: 7:49
